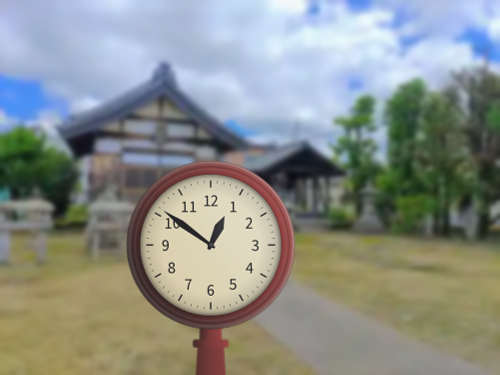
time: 12:51
